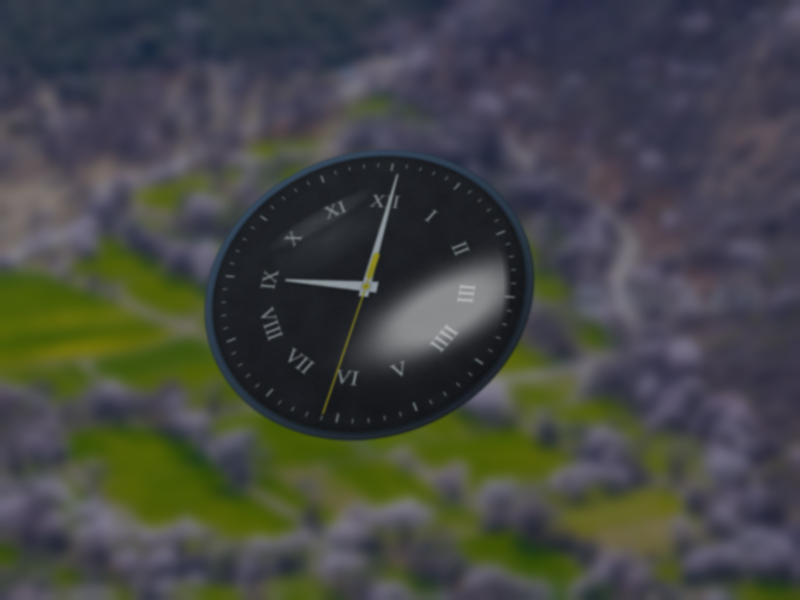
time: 9:00:31
